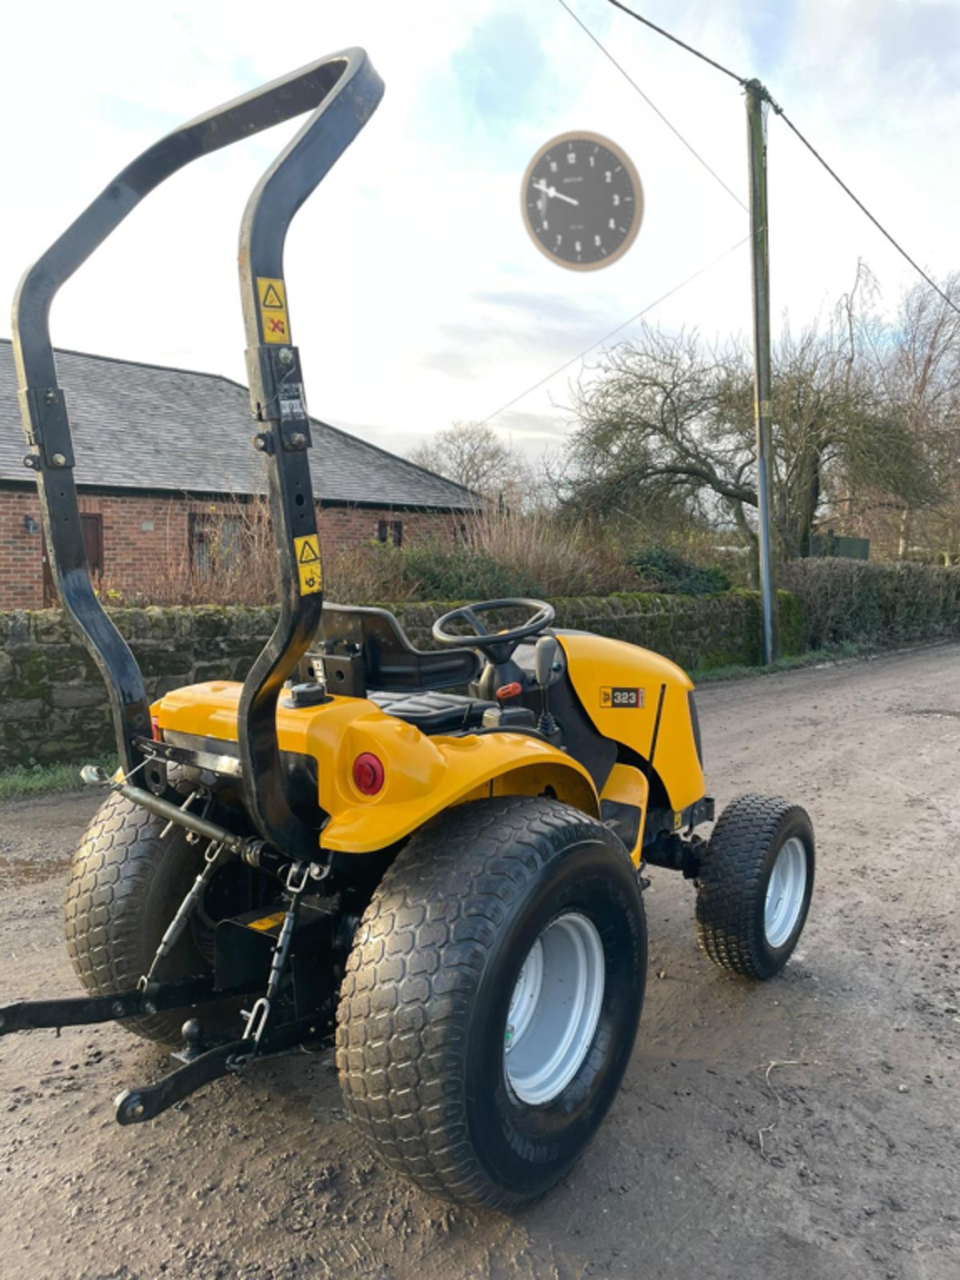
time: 9:49
